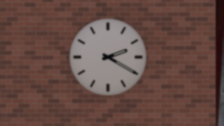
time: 2:20
